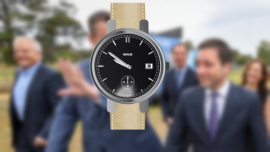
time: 9:51
